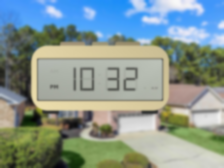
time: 10:32
